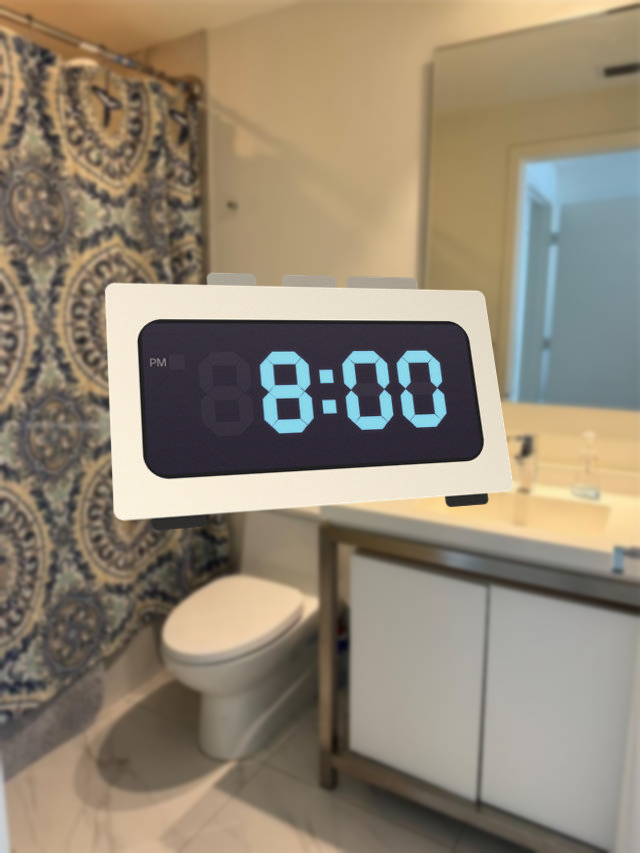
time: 8:00
